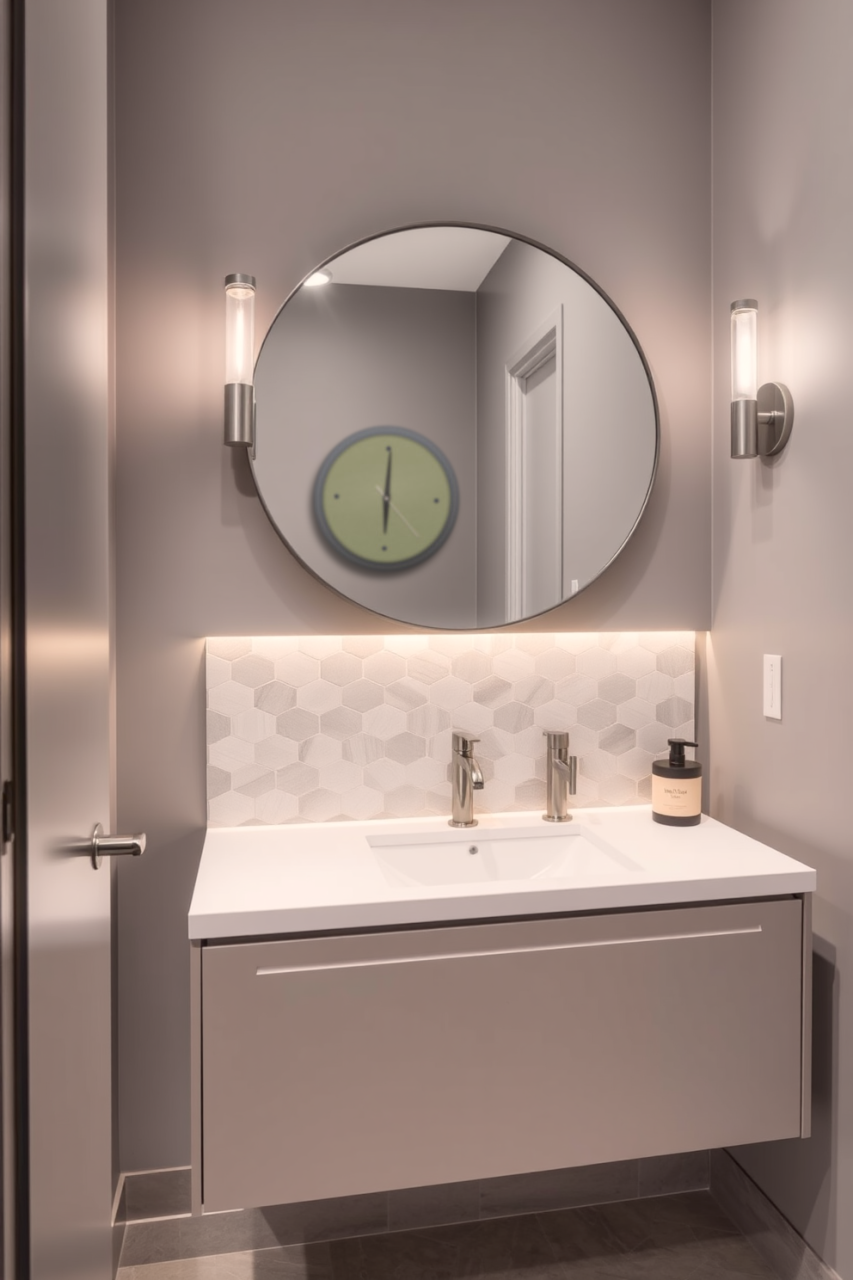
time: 6:00:23
